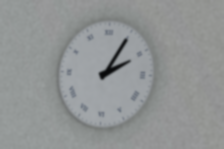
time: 2:05
